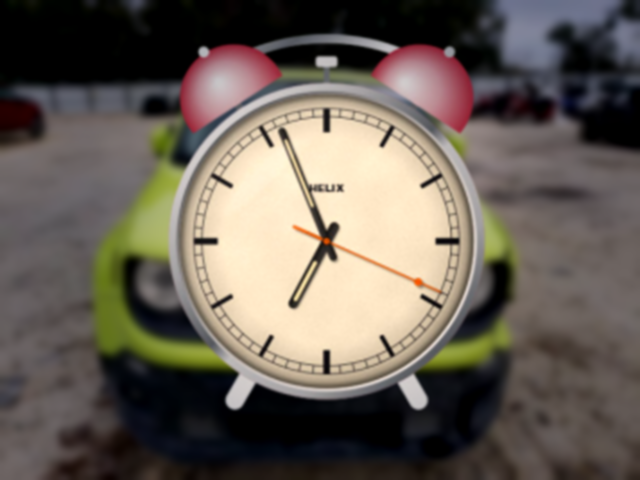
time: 6:56:19
